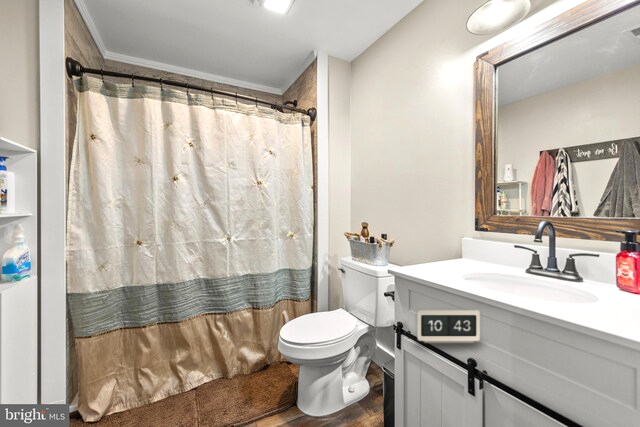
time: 10:43
